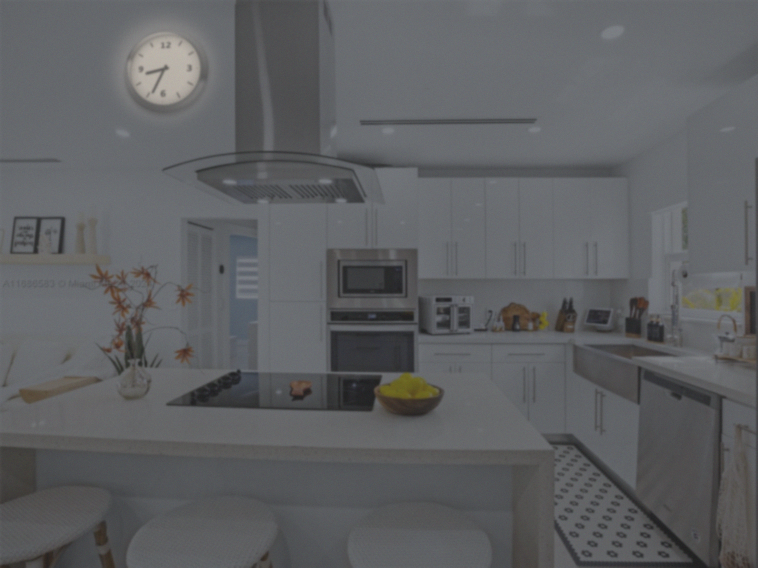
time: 8:34
